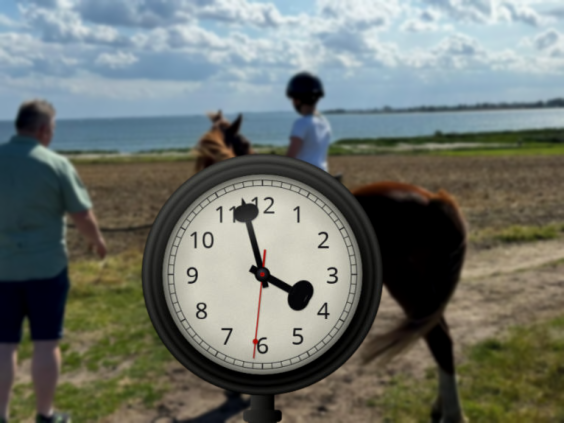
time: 3:57:31
